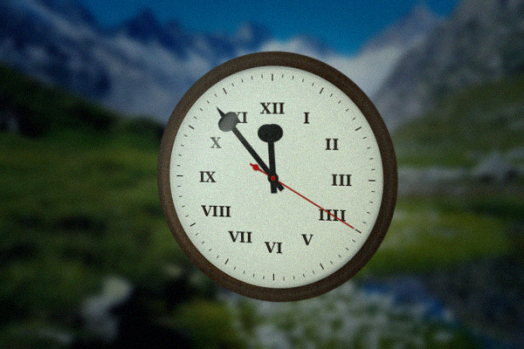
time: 11:53:20
